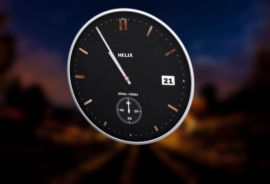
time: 10:55
